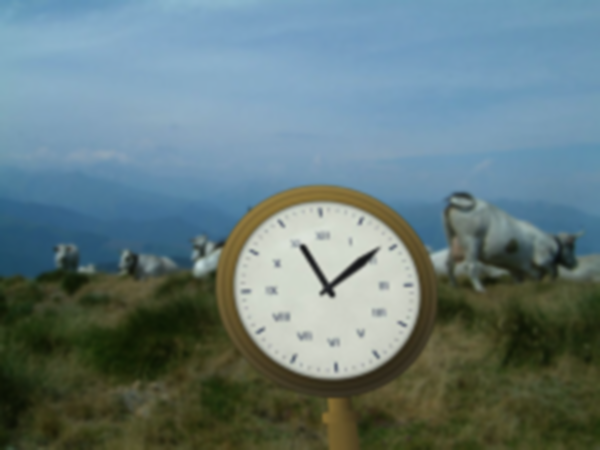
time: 11:09
